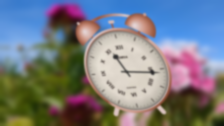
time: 11:16
